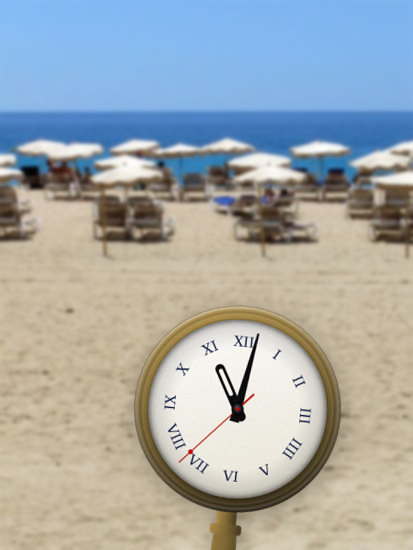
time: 11:01:37
